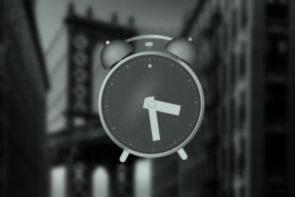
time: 3:29
